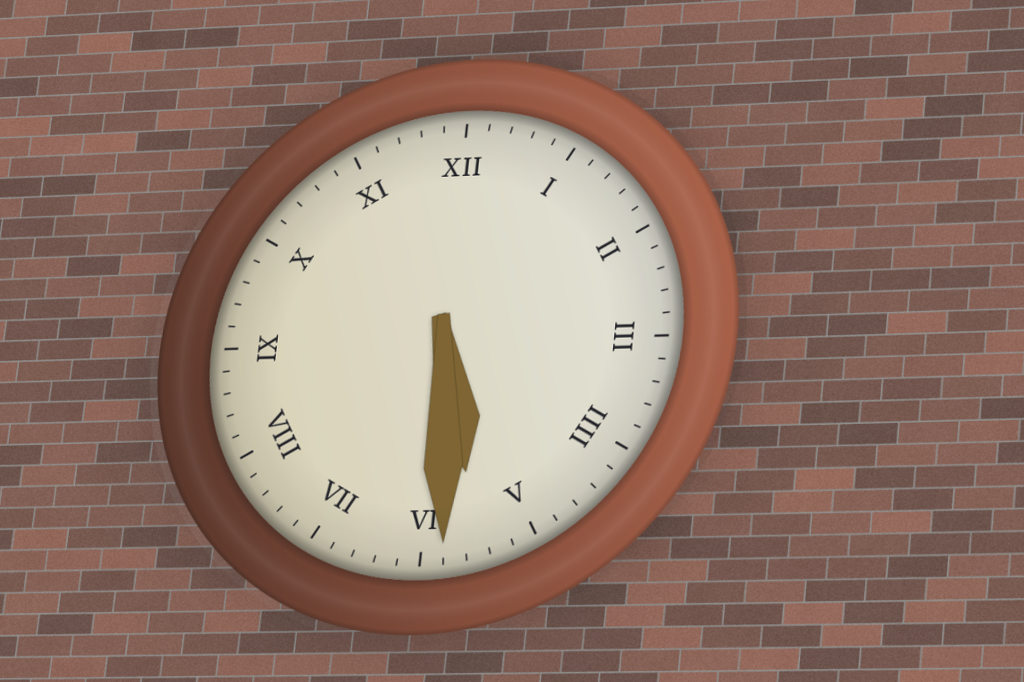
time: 5:29
